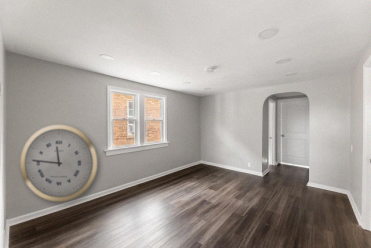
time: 11:46
